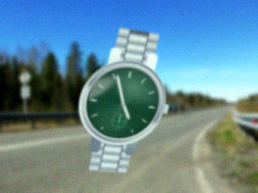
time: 4:56
